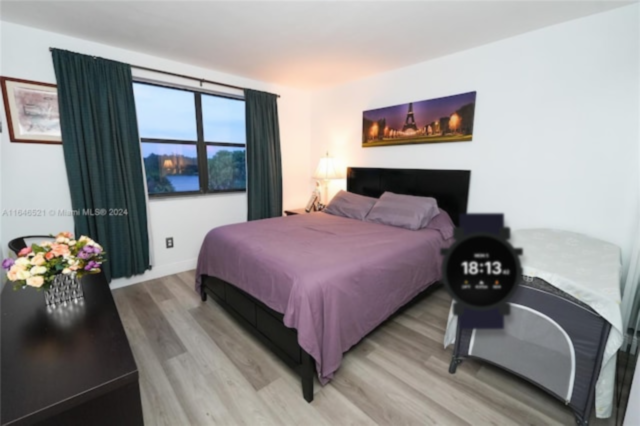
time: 18:13
